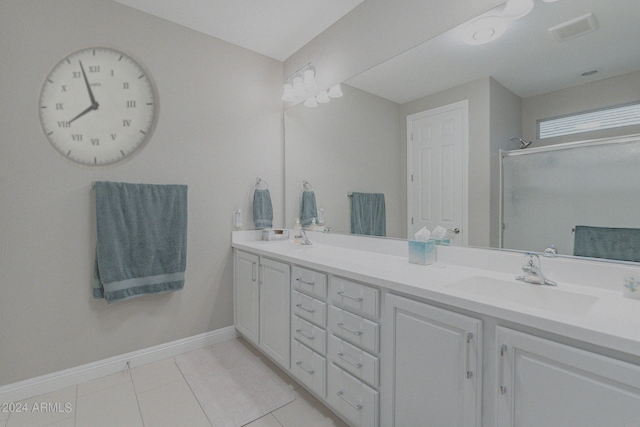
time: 7:57
